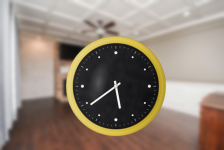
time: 5:39
